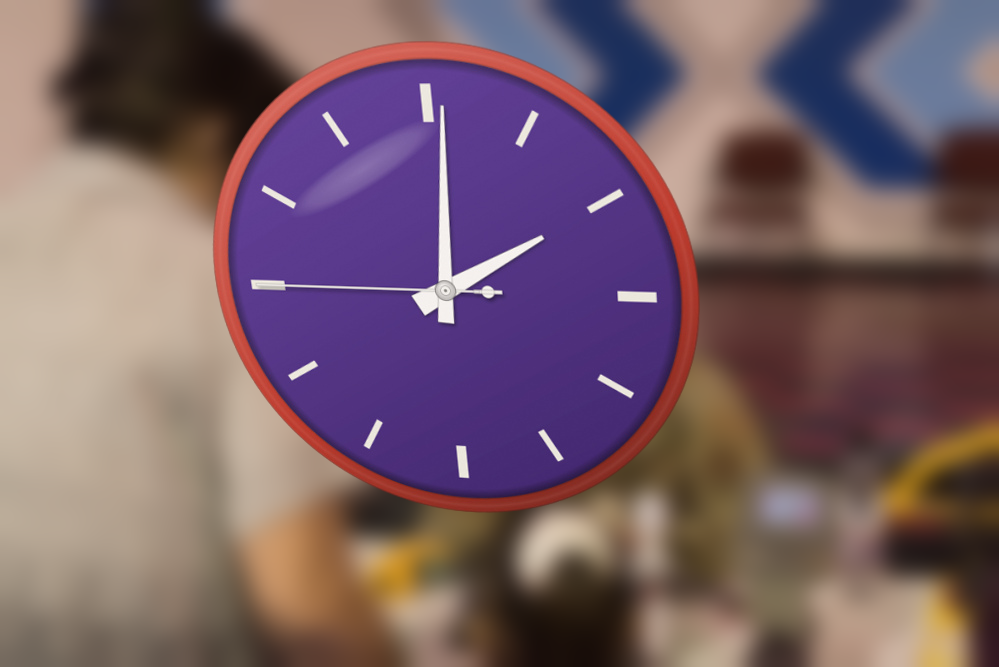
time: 2:00:45
